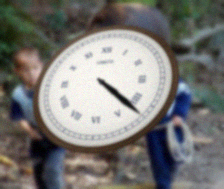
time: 4:22
